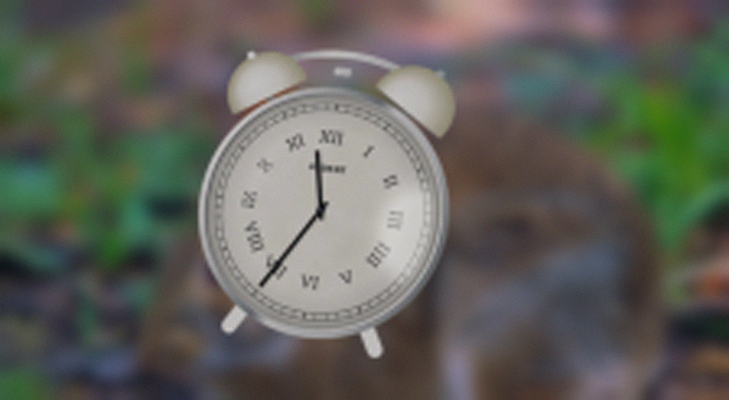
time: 11:35
